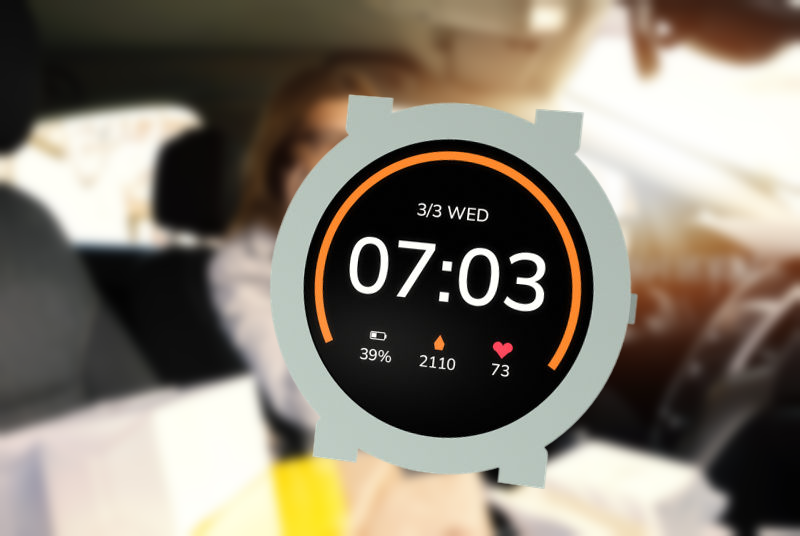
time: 7:03
